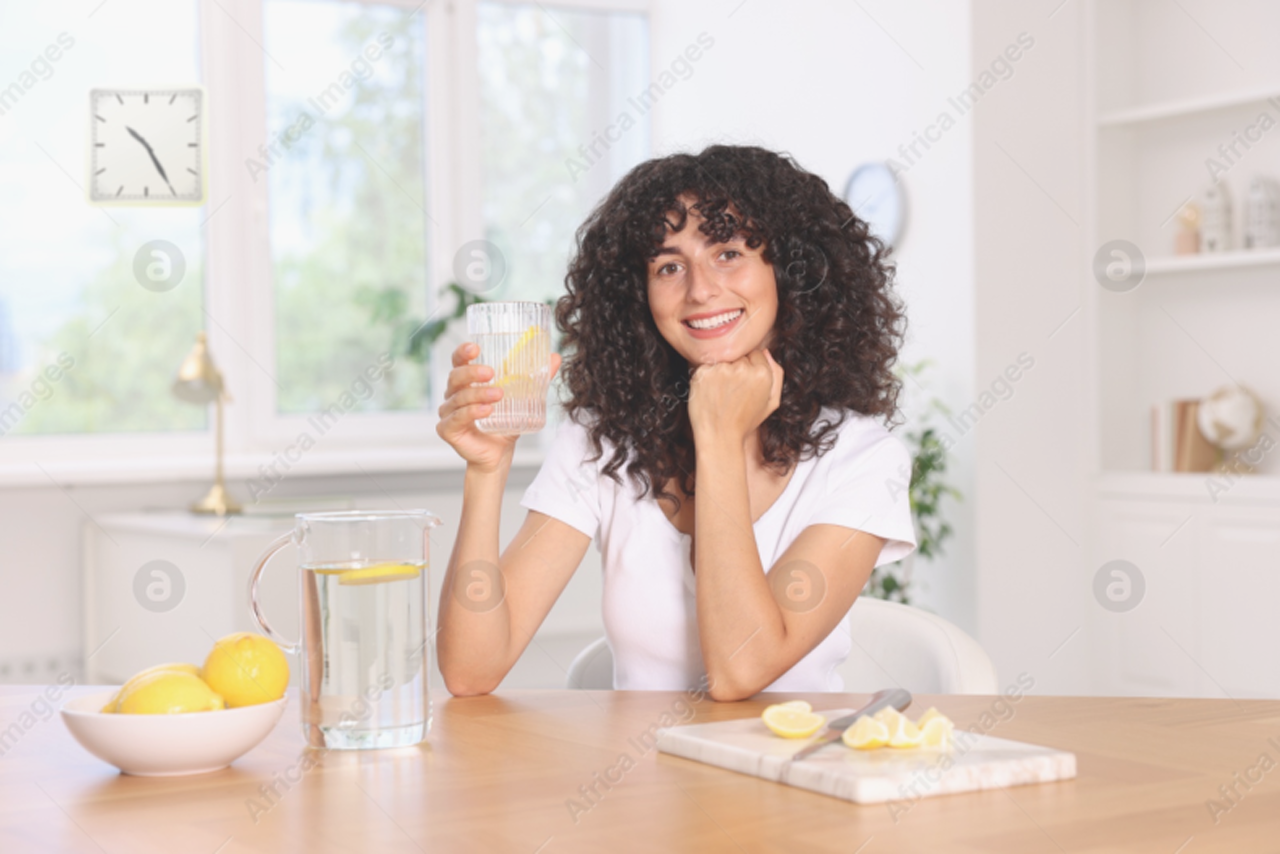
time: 10:25
